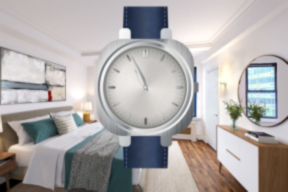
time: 10:56
